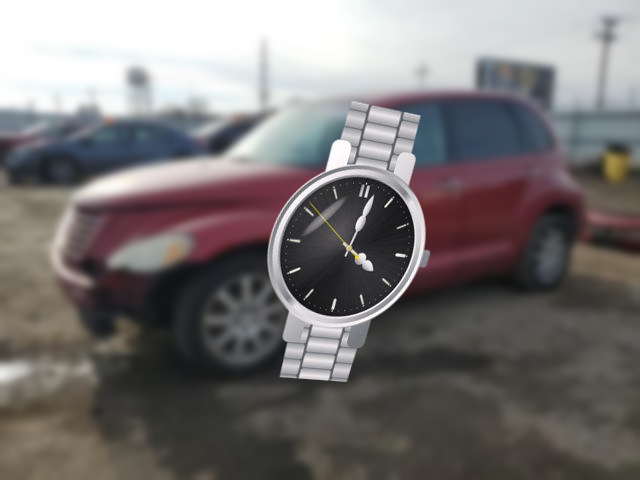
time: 4:01:51
